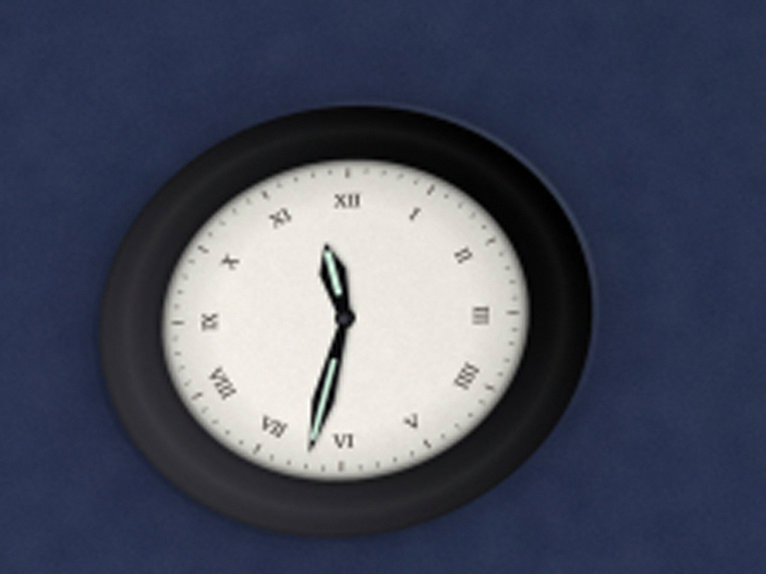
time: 11:32
